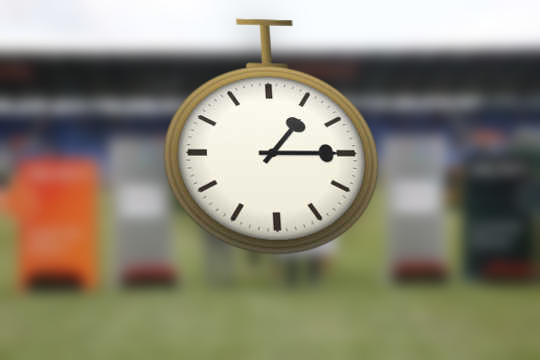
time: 1:15
